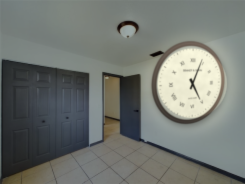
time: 5:04
